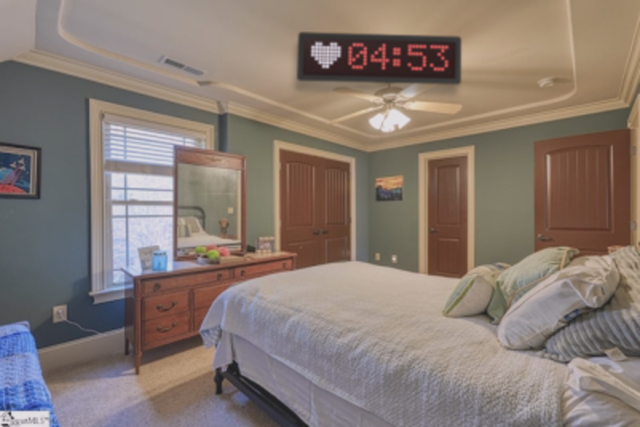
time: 4:53
